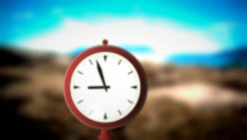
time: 8:57
